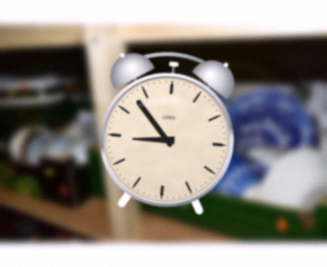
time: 8:53
